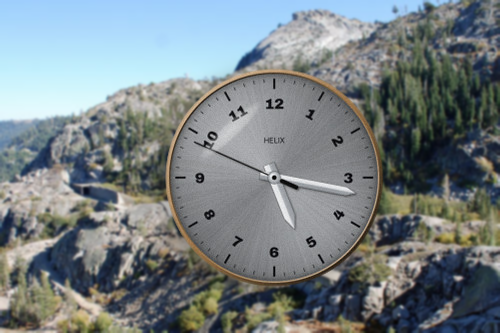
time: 5:16:49
